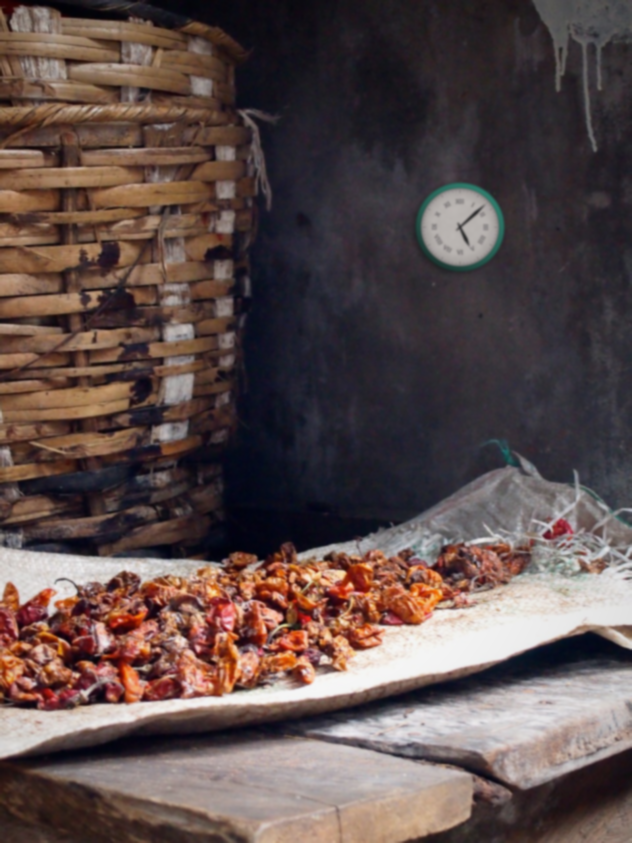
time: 5:08
